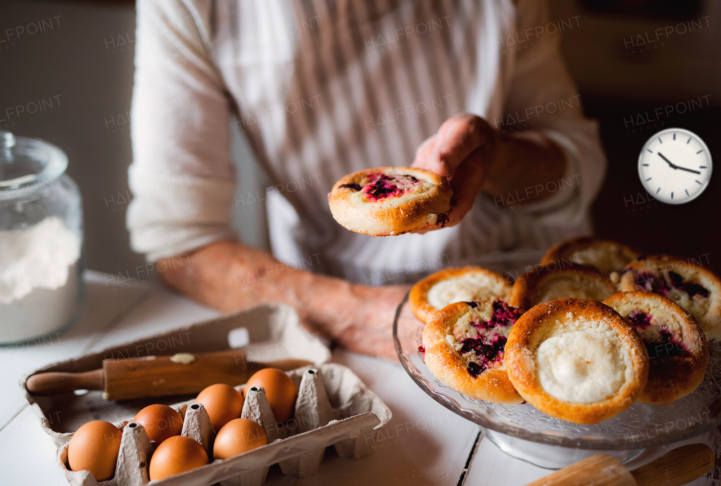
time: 10:17
